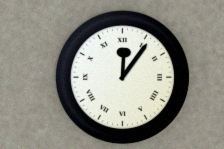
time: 12:06
